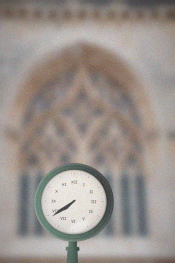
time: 7:39
